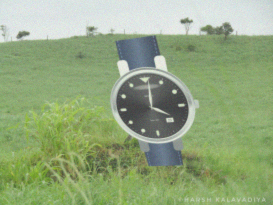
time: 4:01
